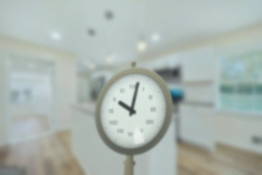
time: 10:02
